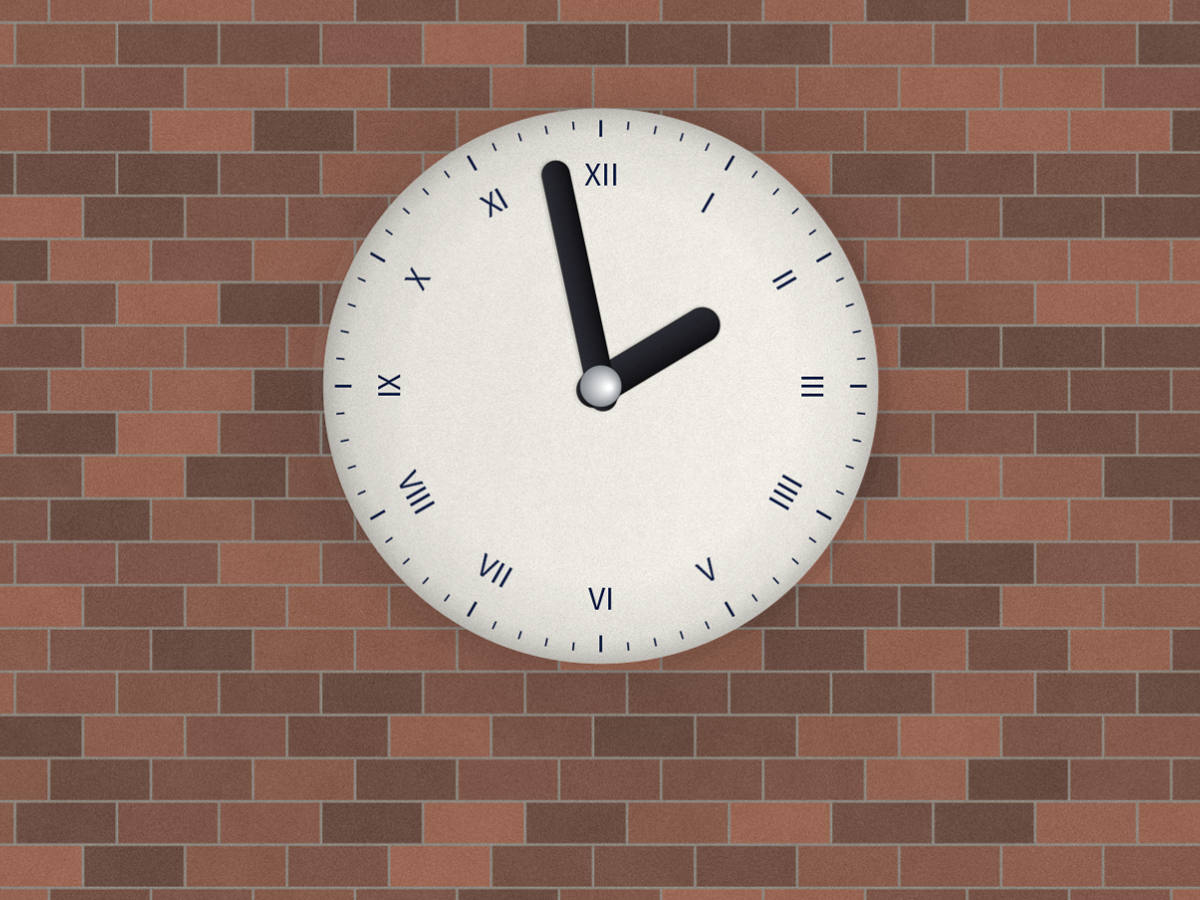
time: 1:58
